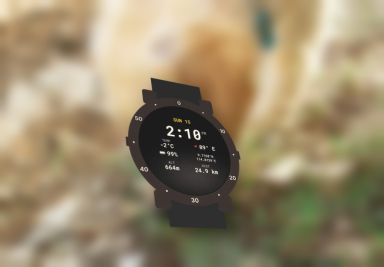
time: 2:10
